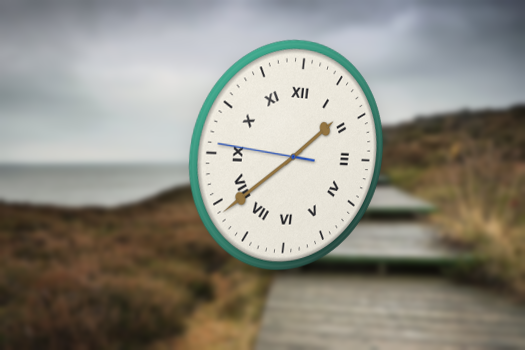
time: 1:38:46
